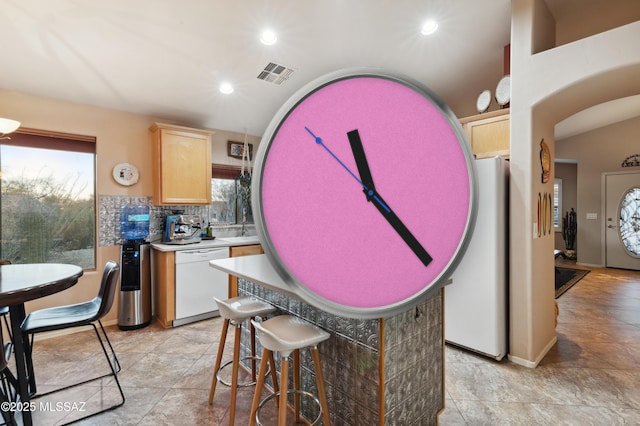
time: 11:22:52
